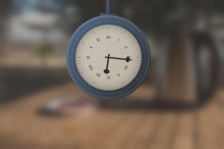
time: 6:16
